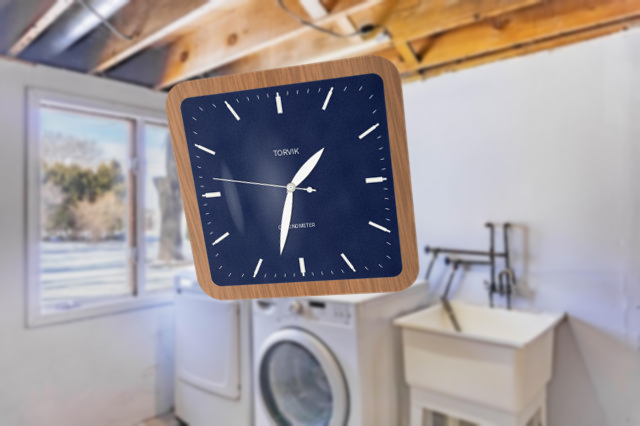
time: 1:32:47
